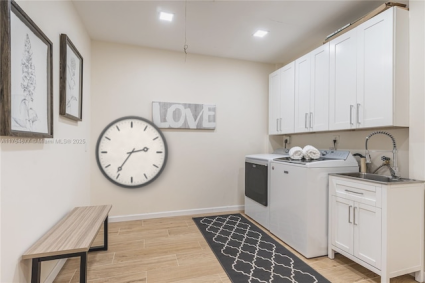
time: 2:36
